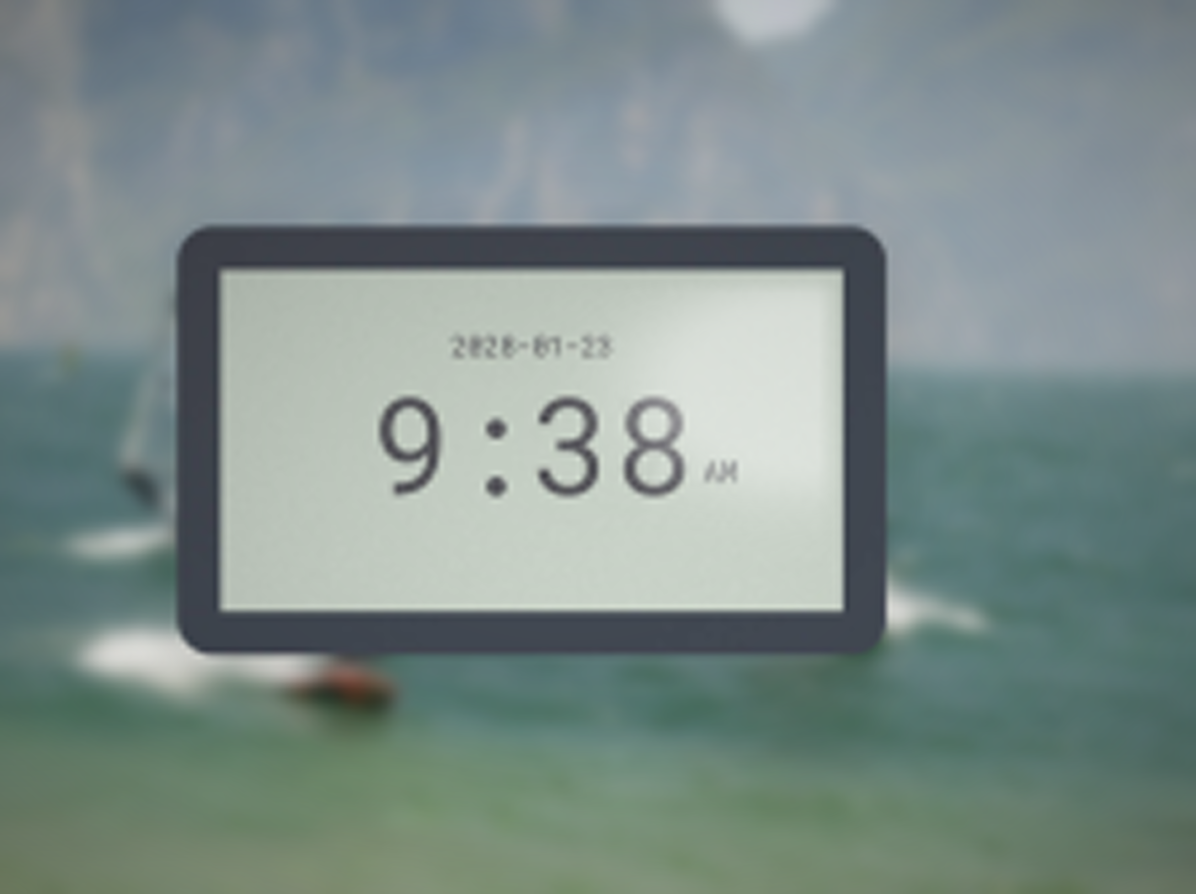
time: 9:38
